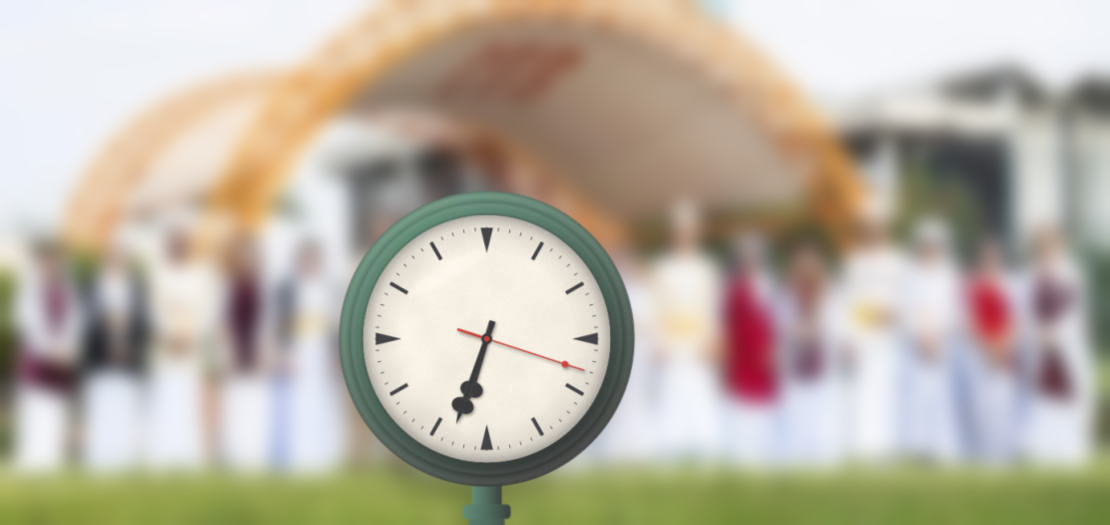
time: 6:33:18
